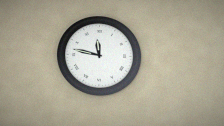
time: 11:47
